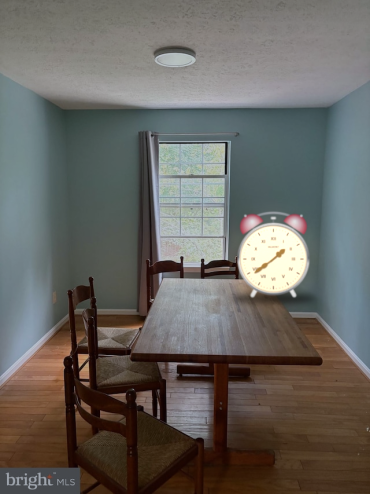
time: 1:39
